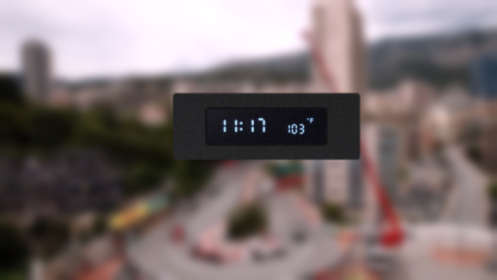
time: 11:17
